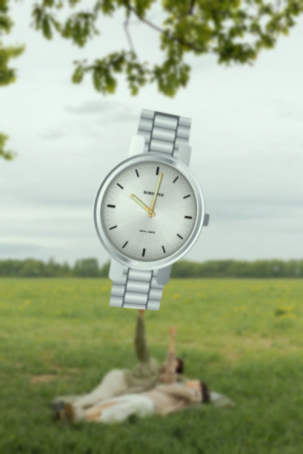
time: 10:01
